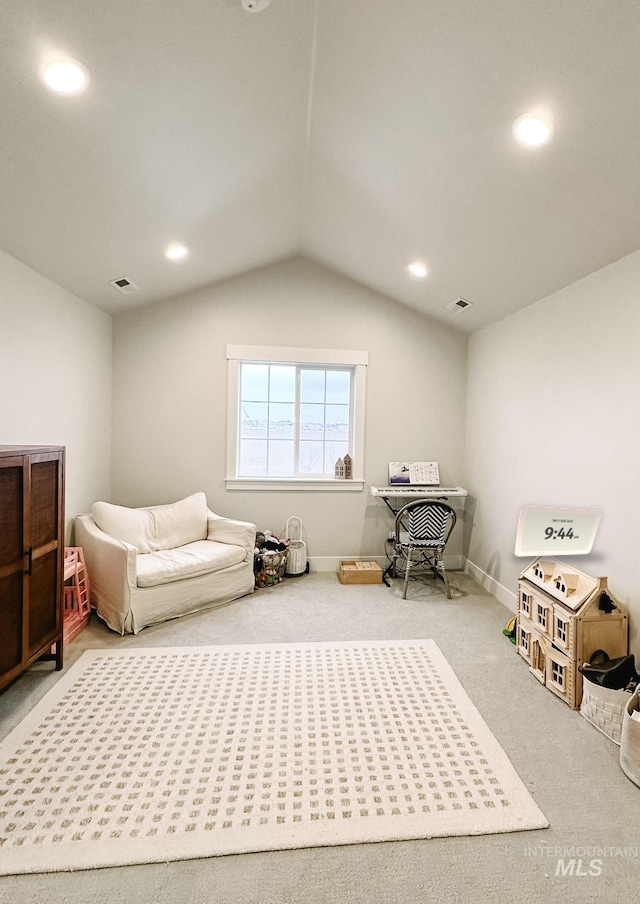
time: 9:44
